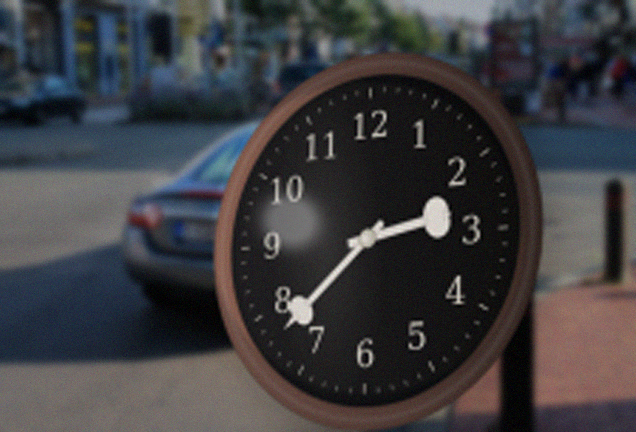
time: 2:38
